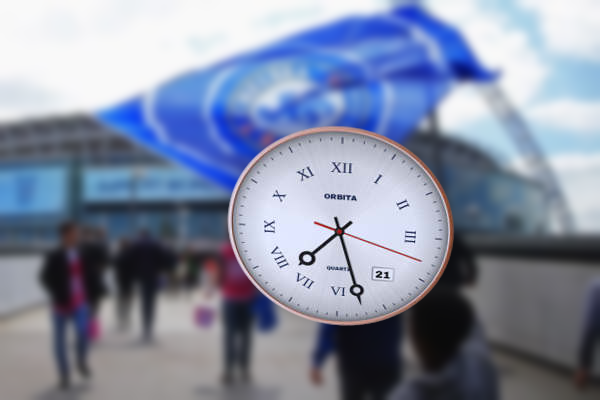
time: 7:27:18
